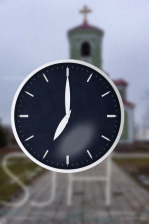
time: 7:00
